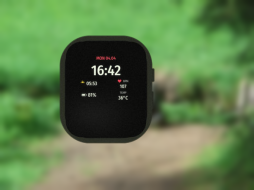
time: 16:42
